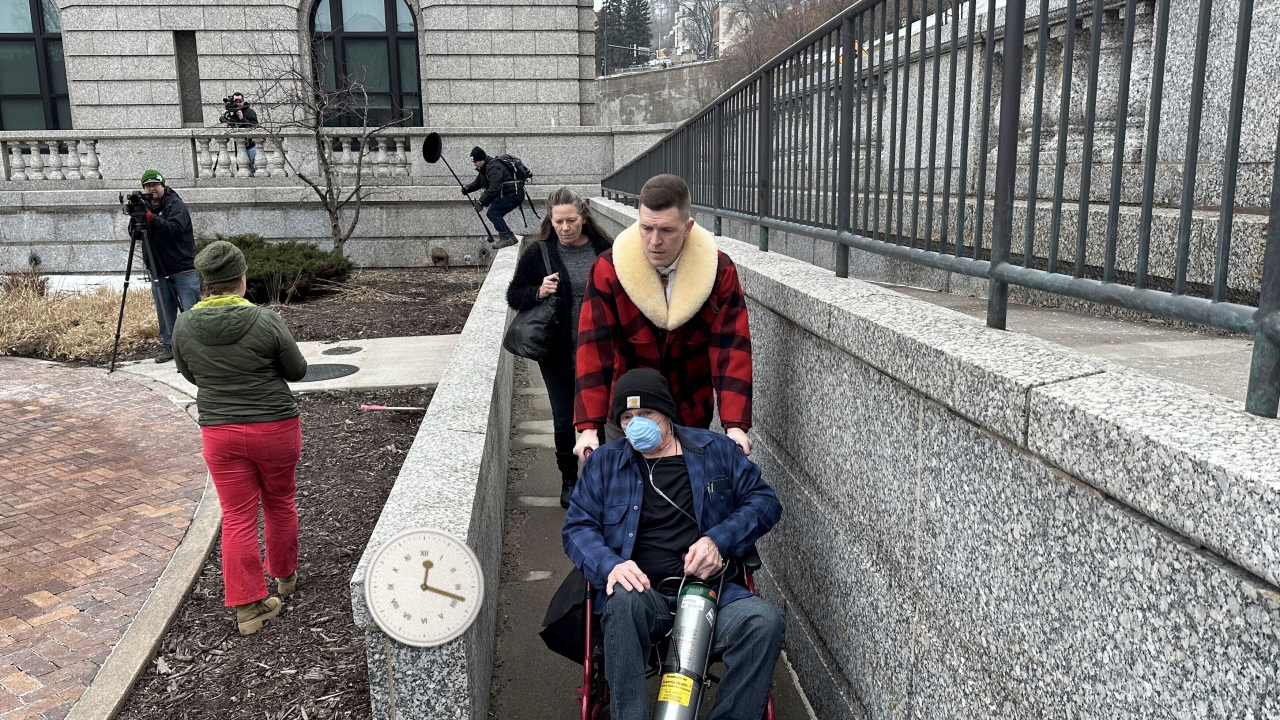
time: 12:18
